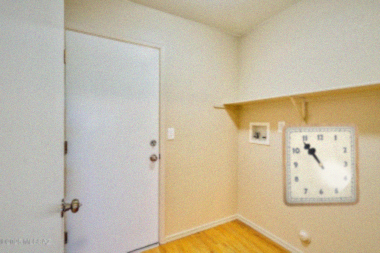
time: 10:54
